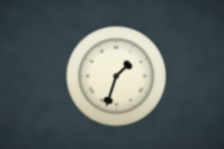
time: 1:33
